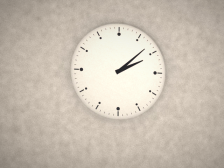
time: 2:08
